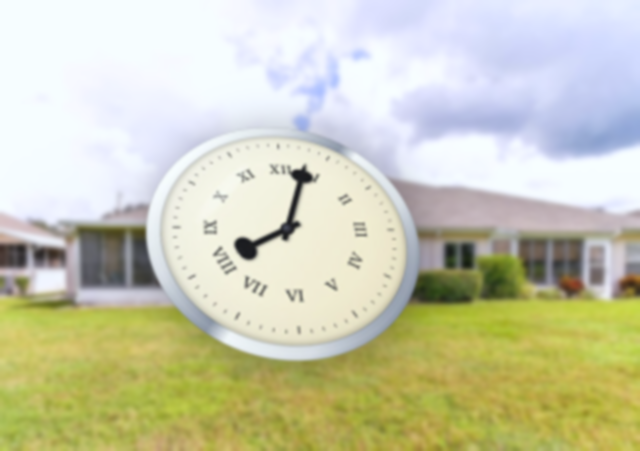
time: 8:03
